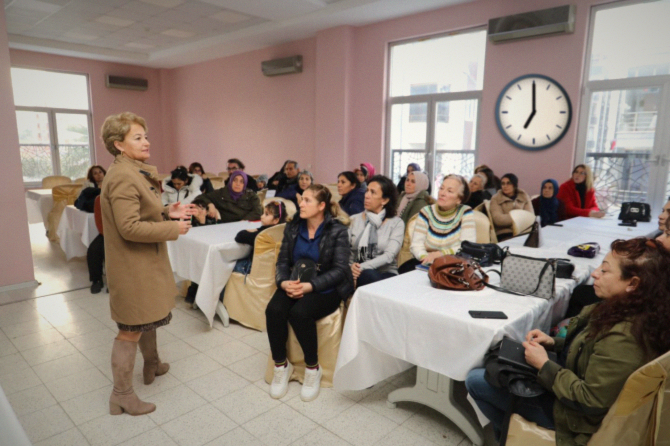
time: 7:00
